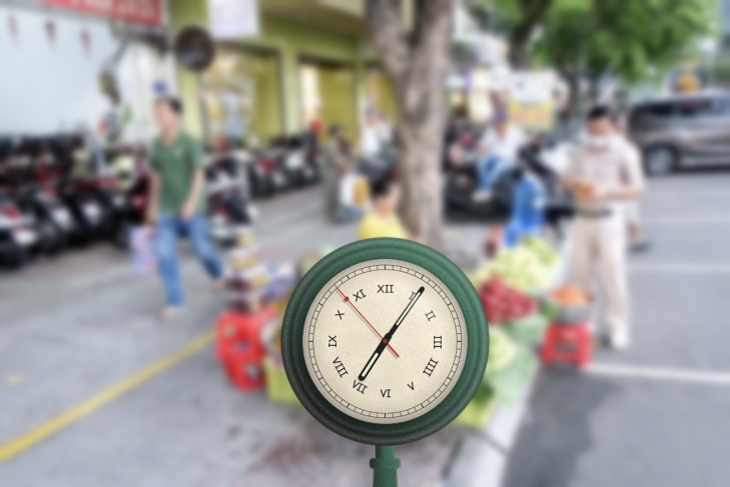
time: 7:05:53
